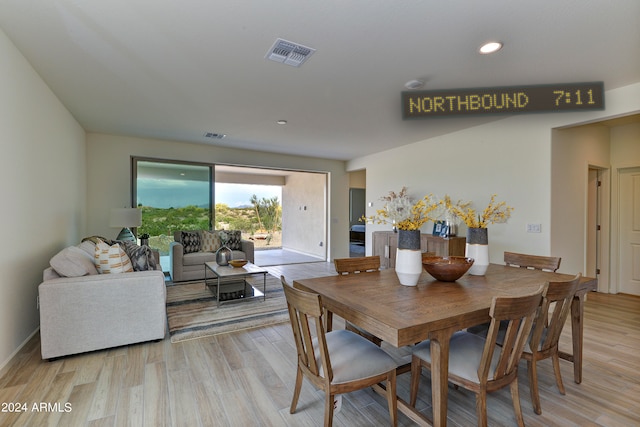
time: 7:11
